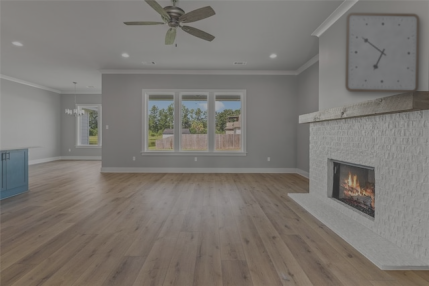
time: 6:51
